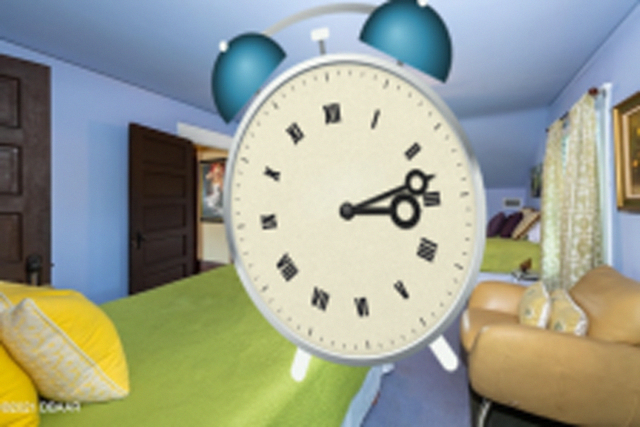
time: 3:13
